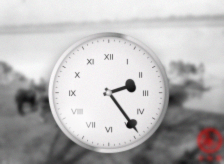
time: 2:24
